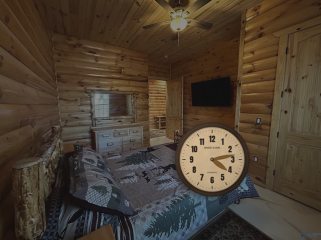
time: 4:13
